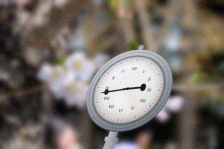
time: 2:43
